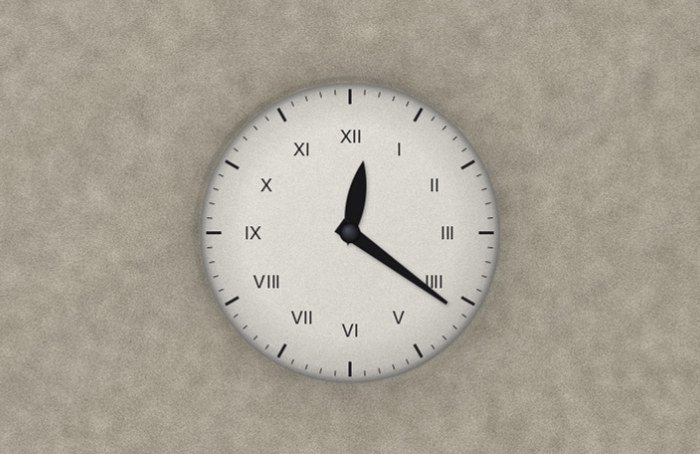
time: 12:21
